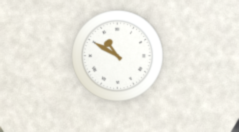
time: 10:50
